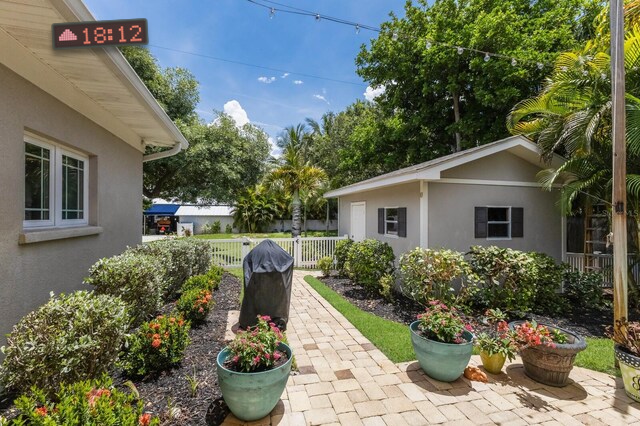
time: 18:12
